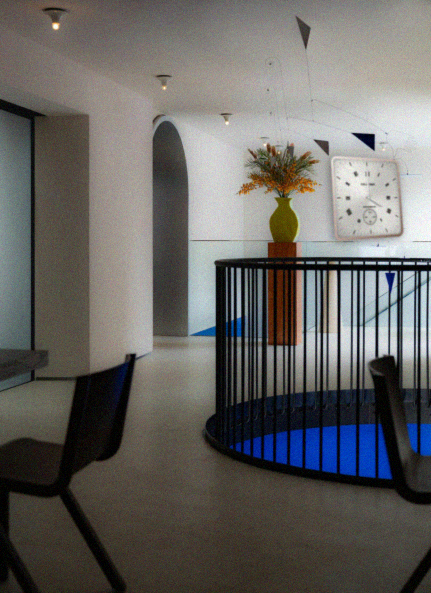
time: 4:00
